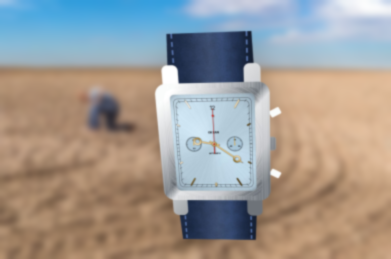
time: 9:21
